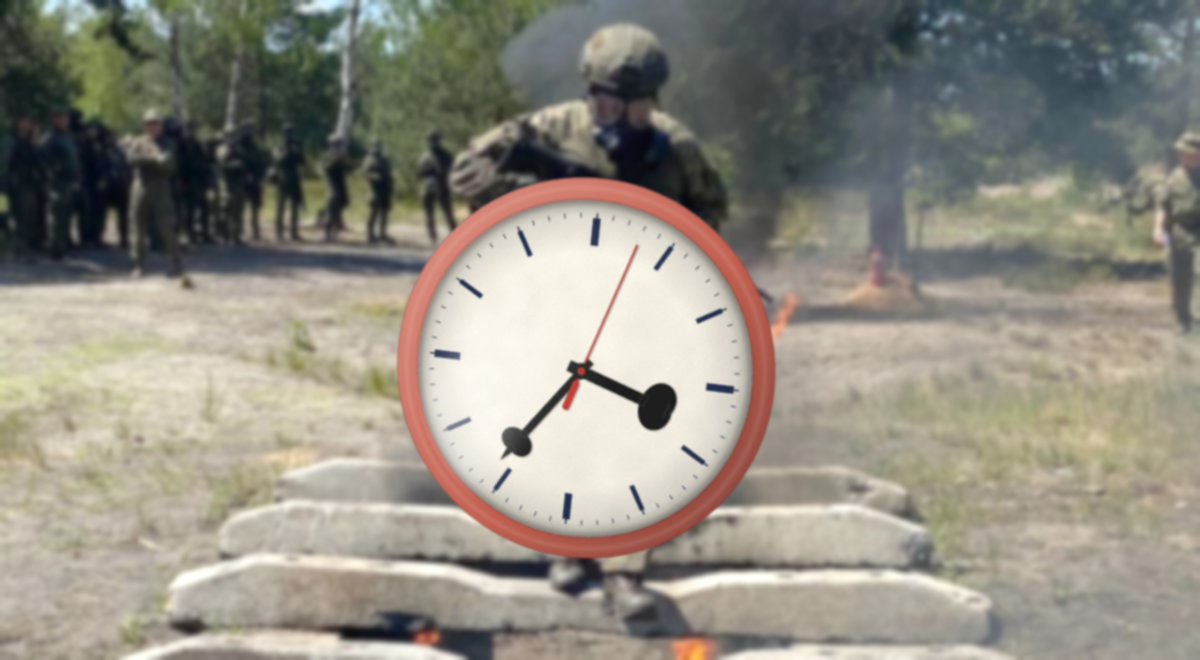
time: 3:36:03
